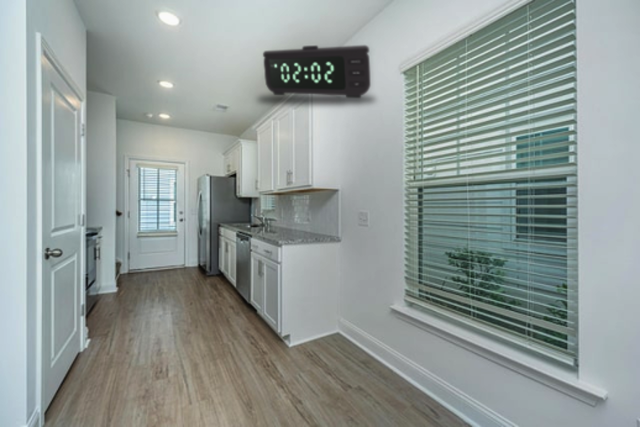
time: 2:02
